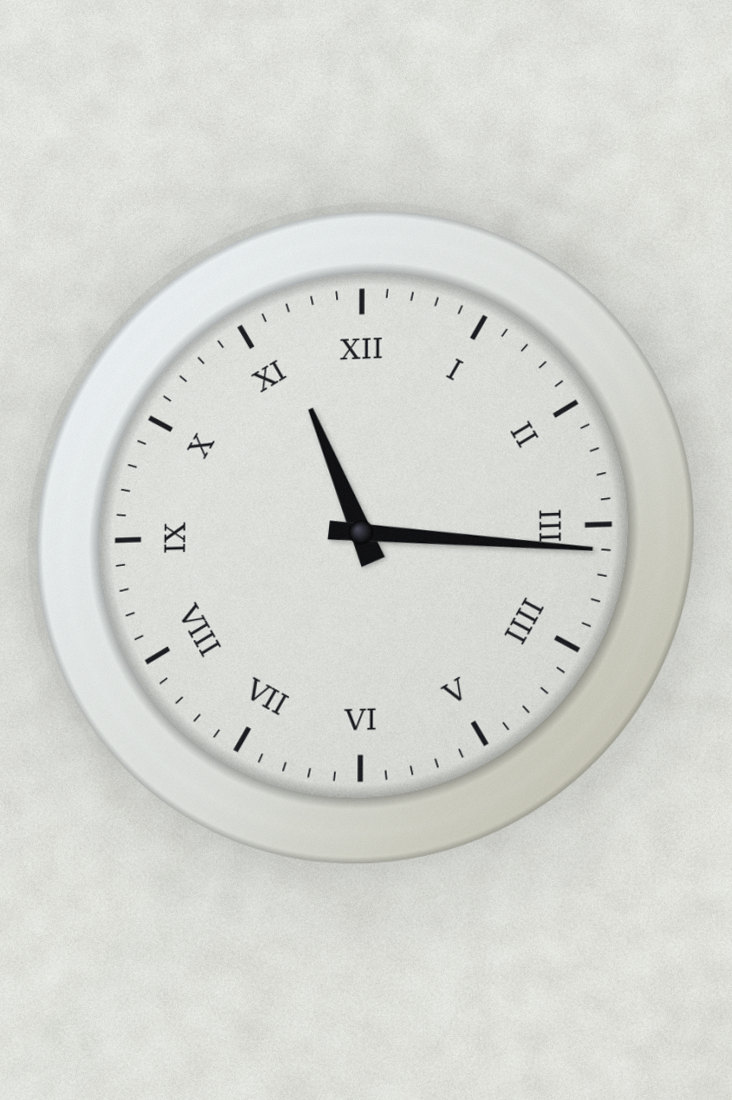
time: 11:16
